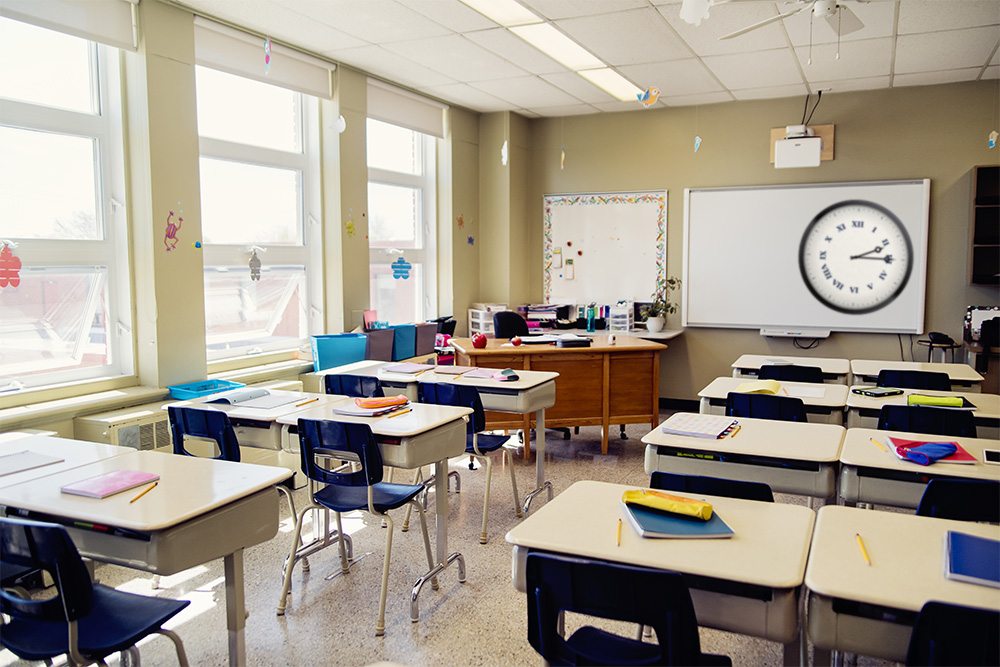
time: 2:15
